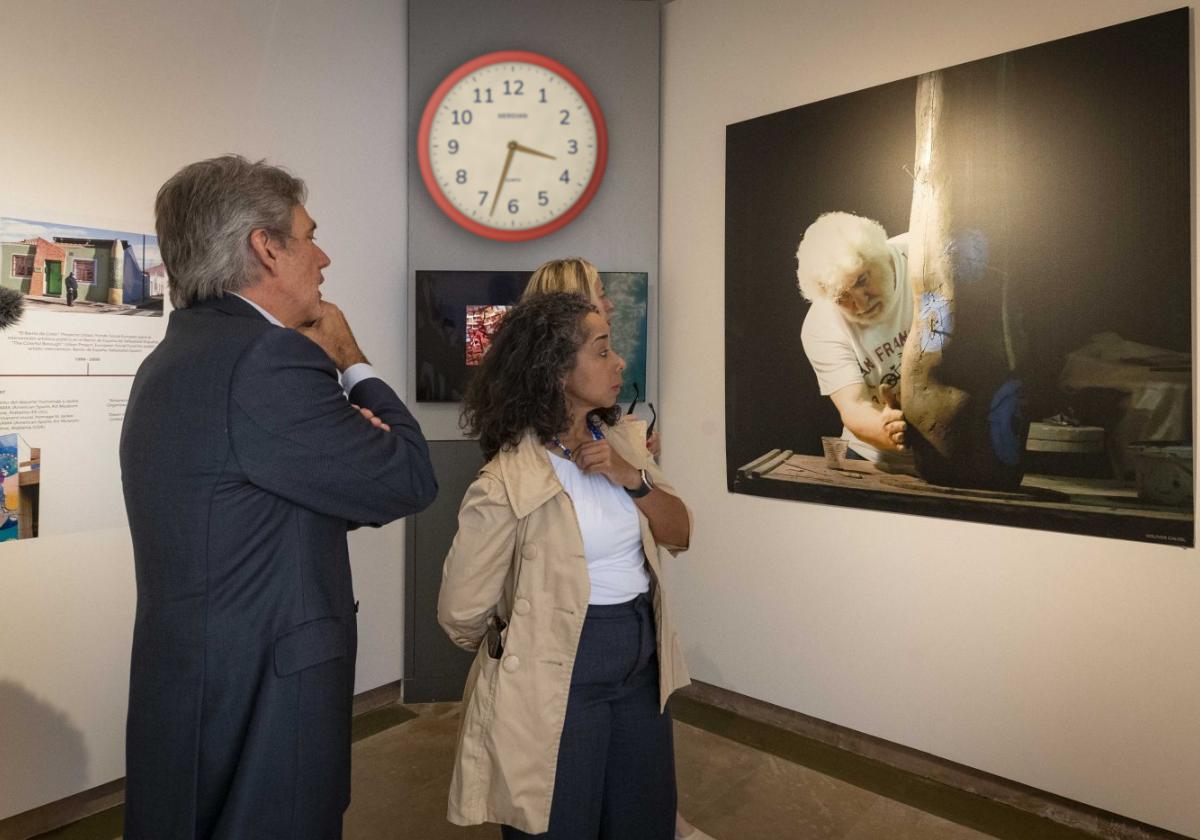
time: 3:33
